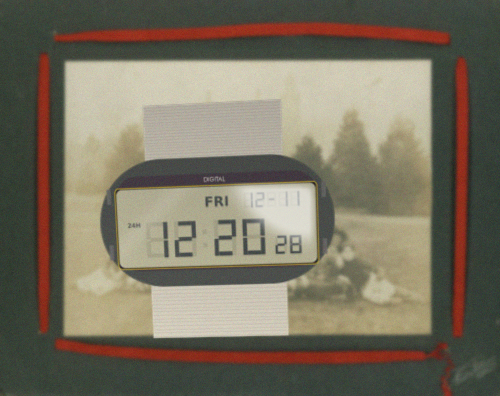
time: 12:20:28
